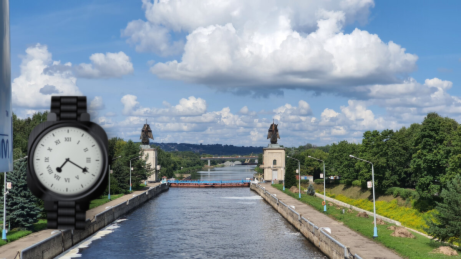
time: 7:20
